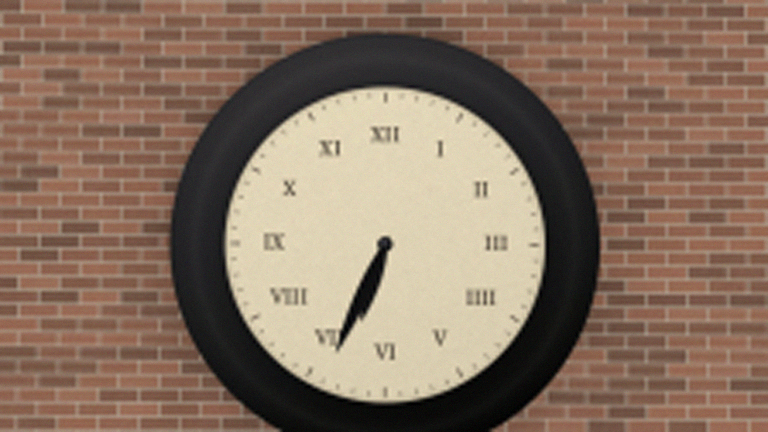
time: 6:34
